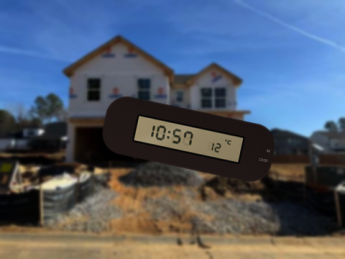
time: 10:57
